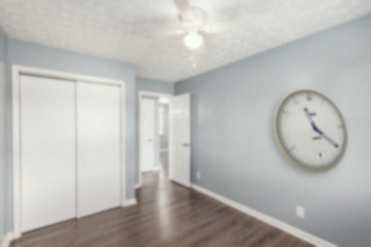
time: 11:22
